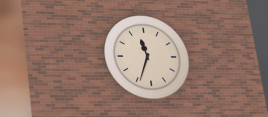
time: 11:34
